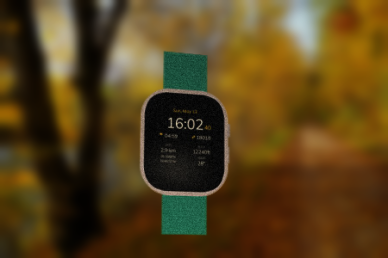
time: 16:02
